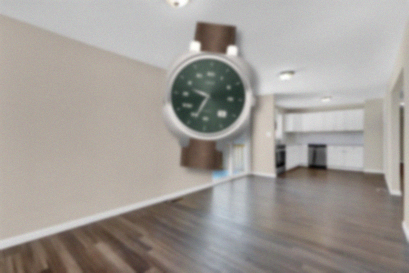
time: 9:34
